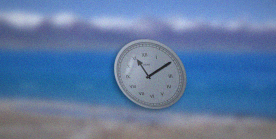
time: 11:10
